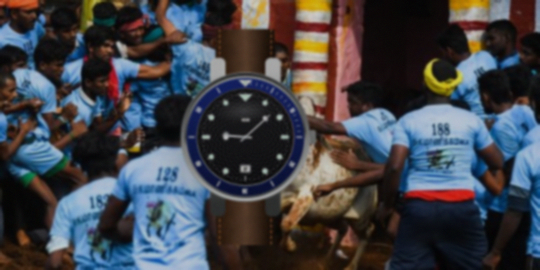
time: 9:08
